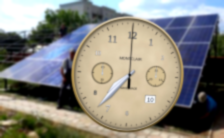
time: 7:37
